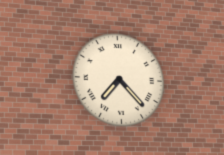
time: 7:23
